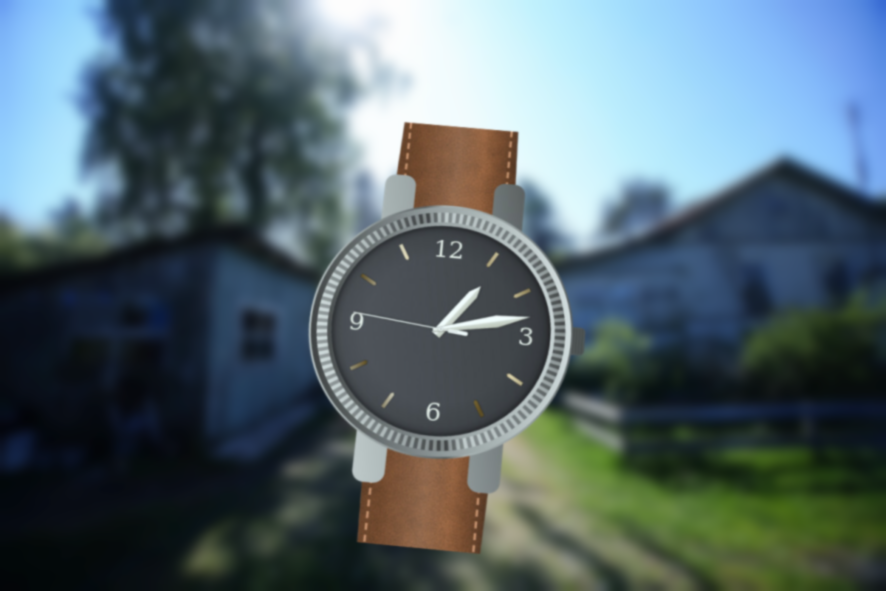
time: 1:12:46
